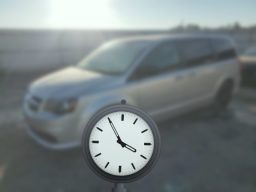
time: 3:55
